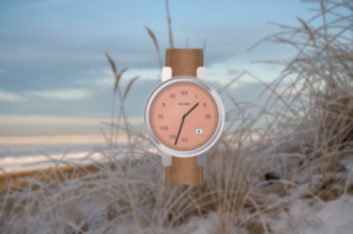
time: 1:33
